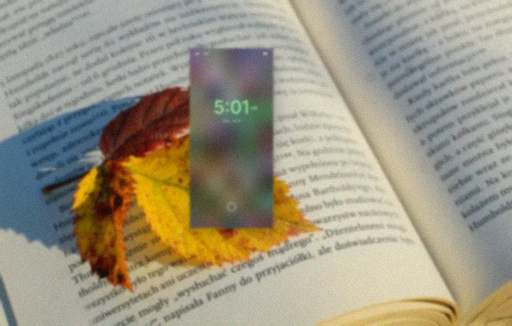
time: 5:01
